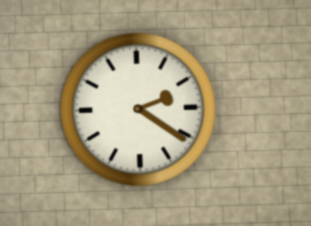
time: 2:21
